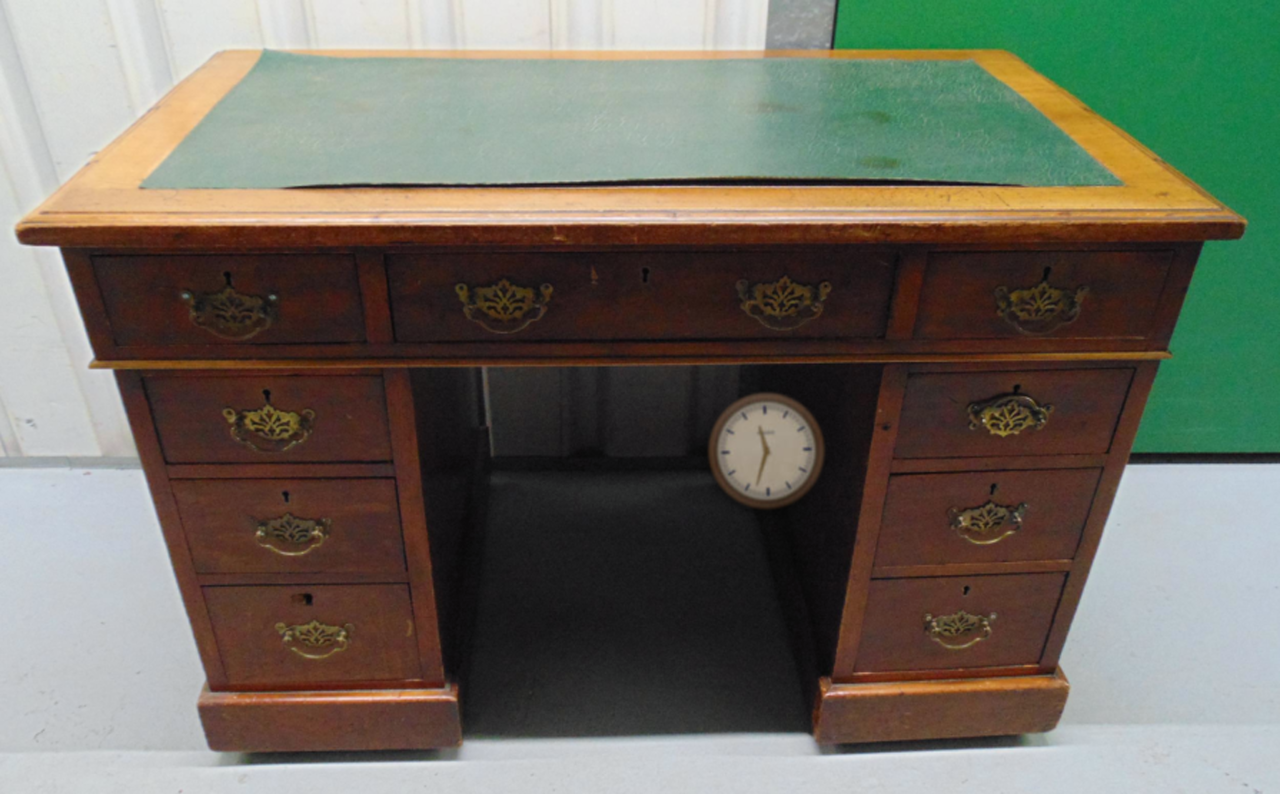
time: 11:33
